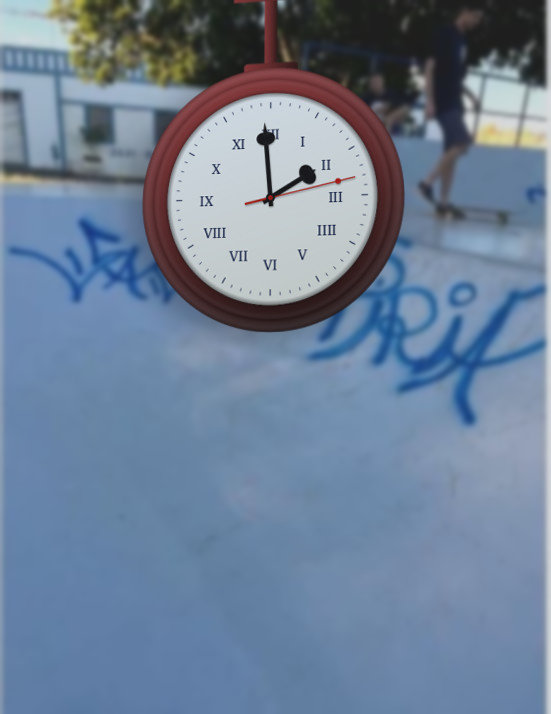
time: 1:59:13
